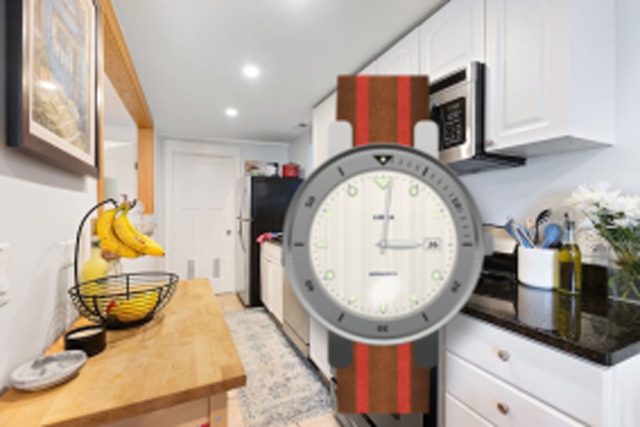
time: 3:01
